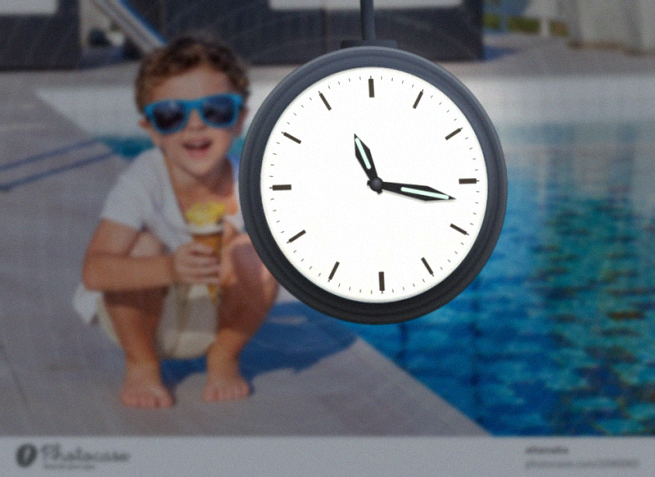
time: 11:17
